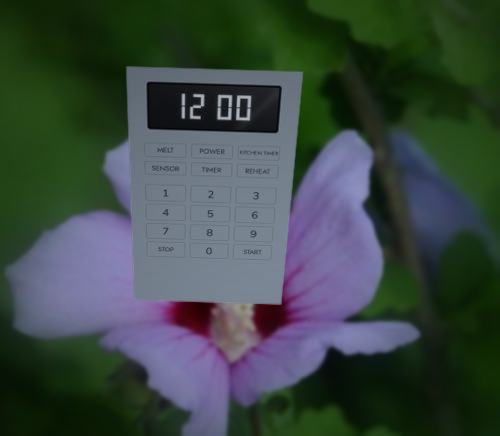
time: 12:00
